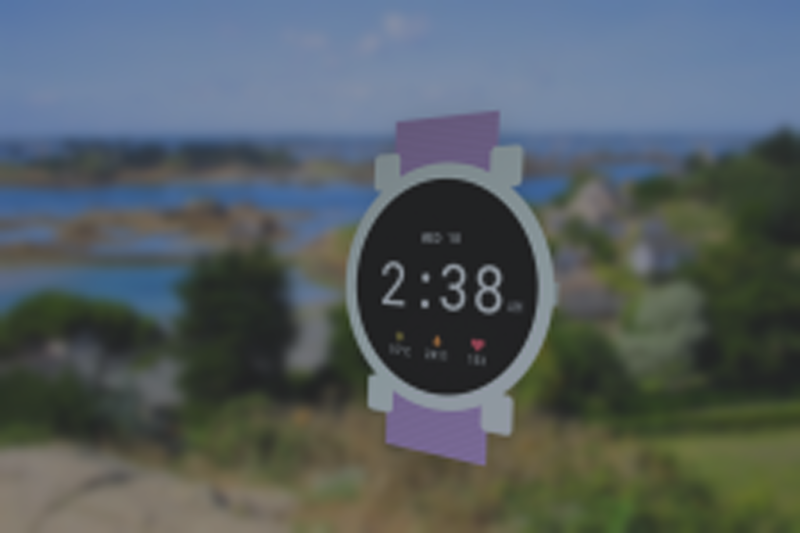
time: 2:38
